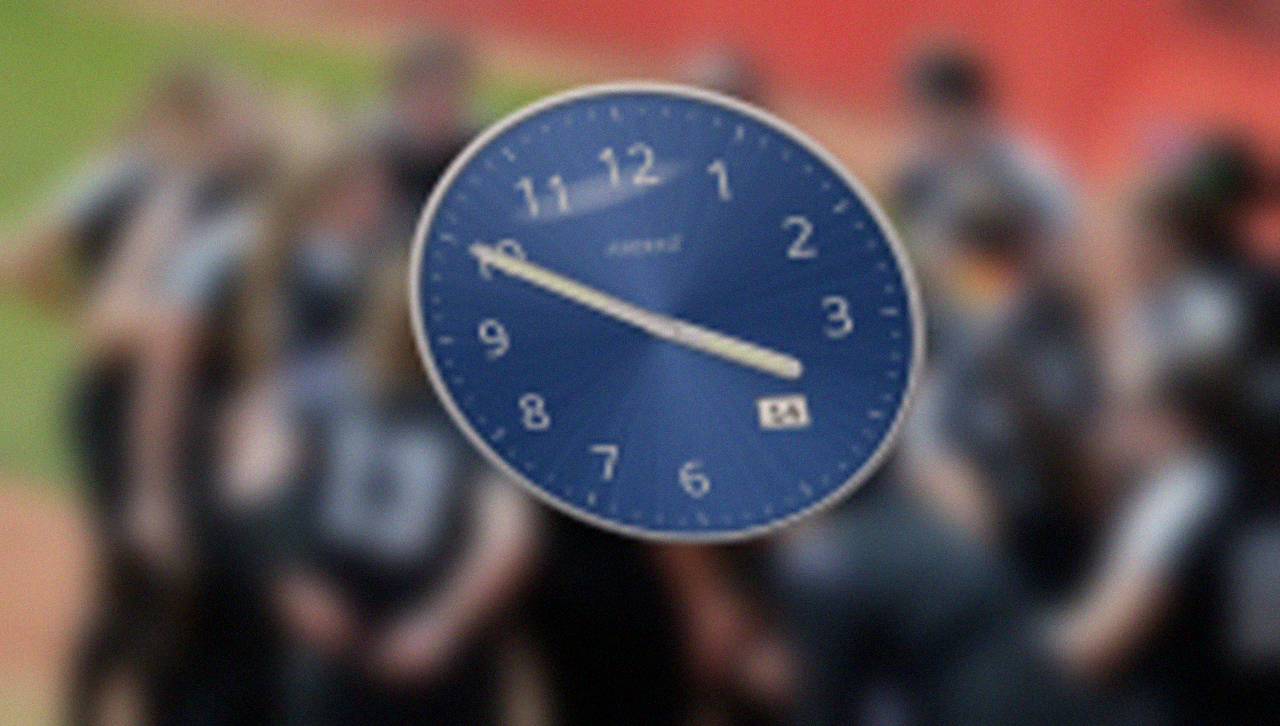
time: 3:50
